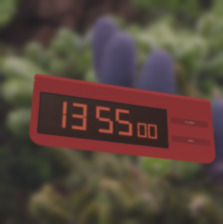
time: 13:55:00
